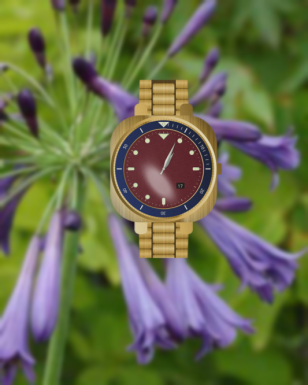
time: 1:04
